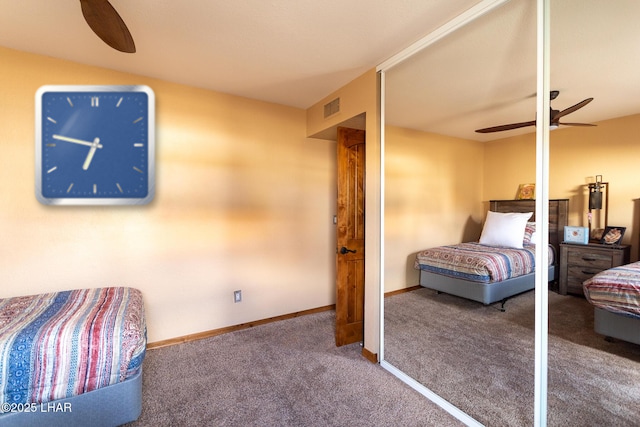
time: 6:47
